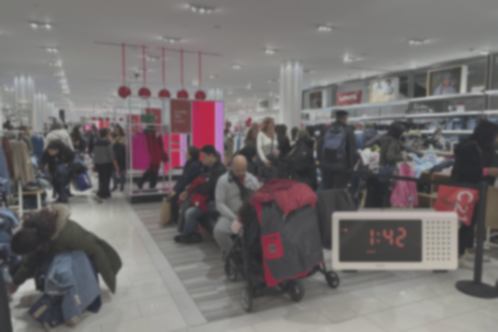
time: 1:42
